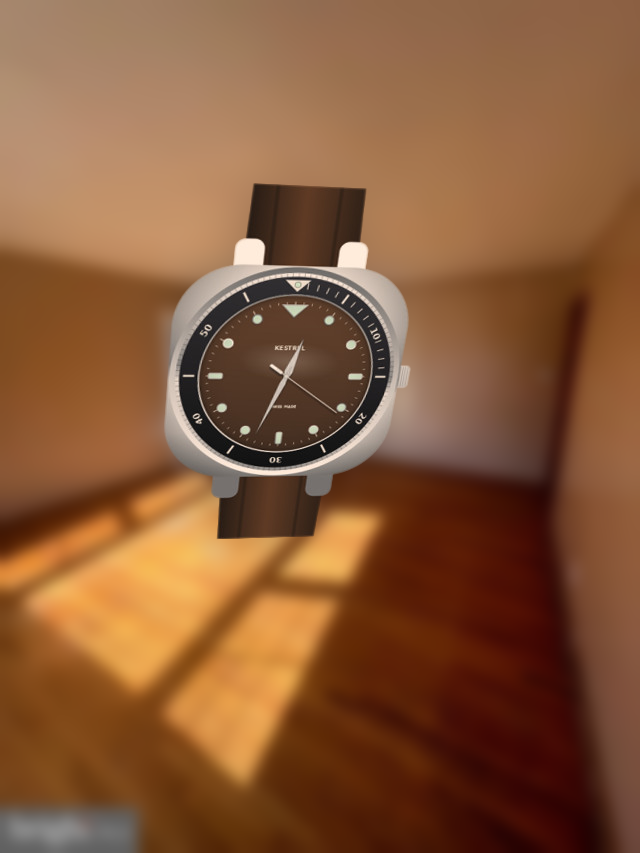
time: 12:33:21
